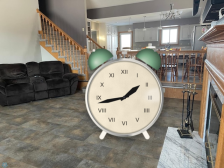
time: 1:43
